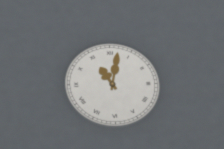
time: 11:02
